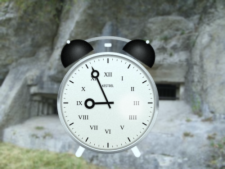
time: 8:56
